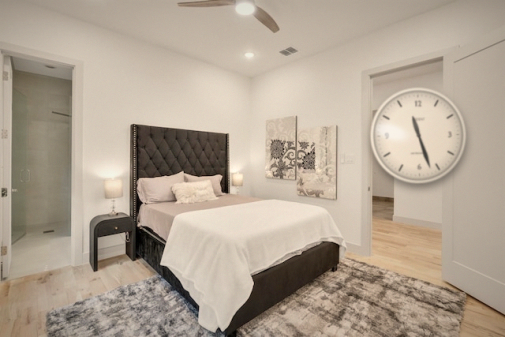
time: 11:27
